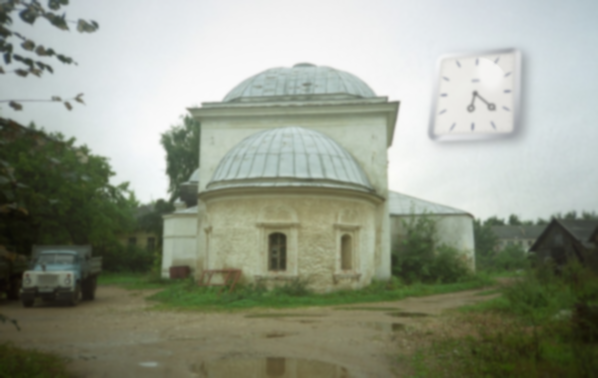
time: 6:22
